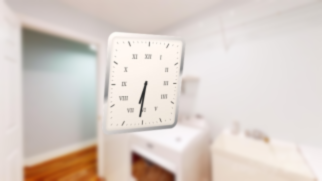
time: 6:31
